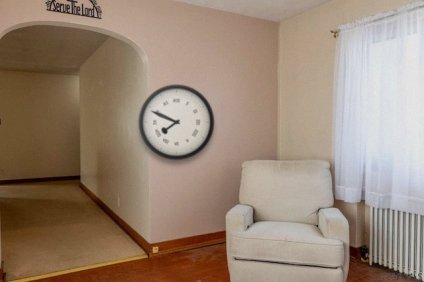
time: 7:49
